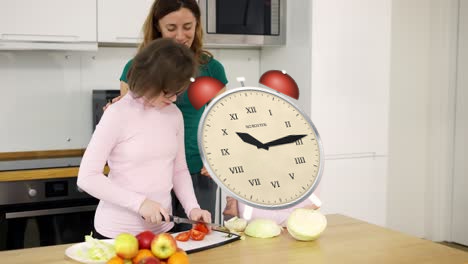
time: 10:14
